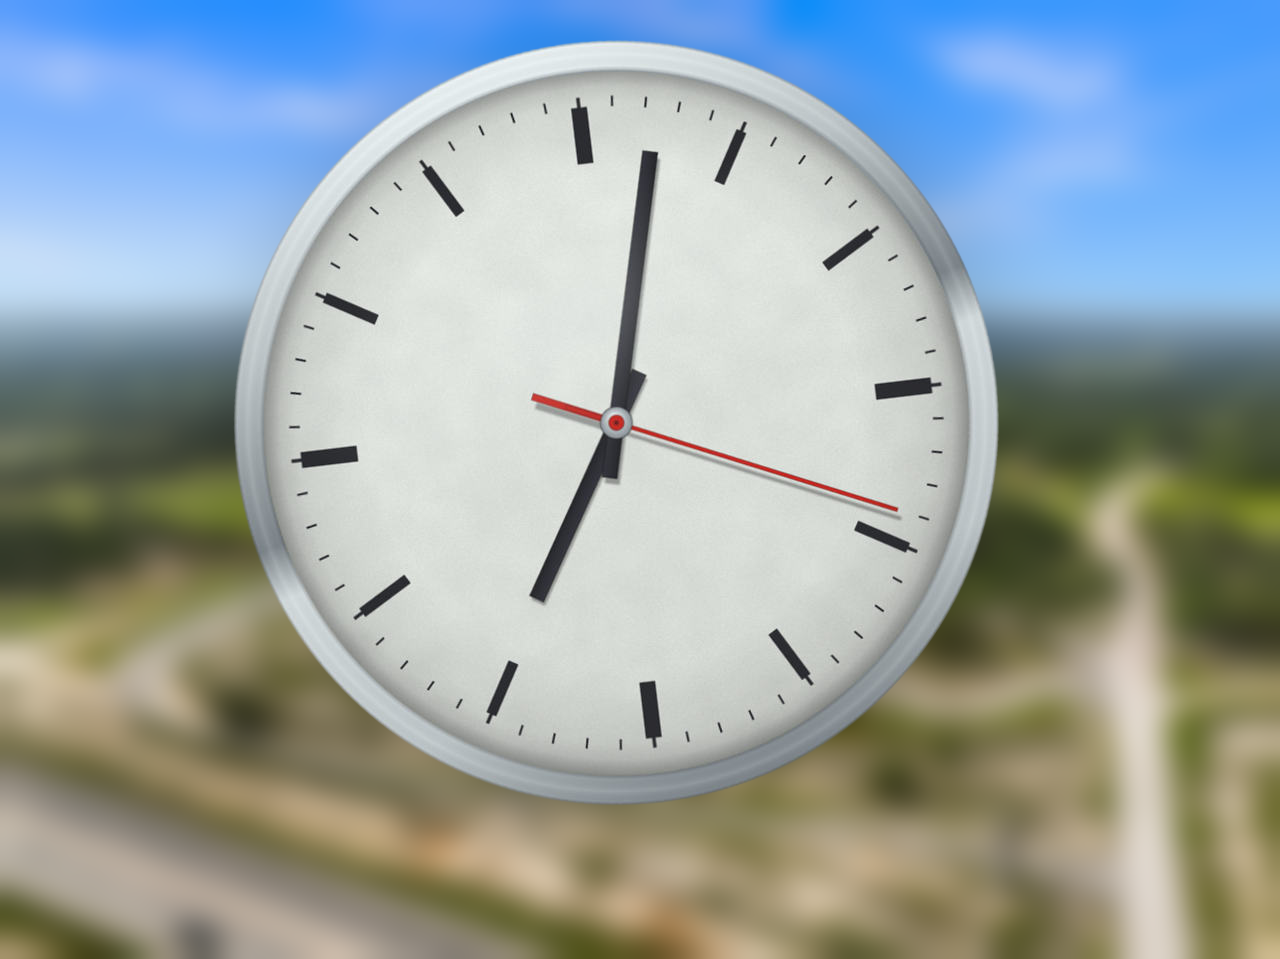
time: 7:02:19
